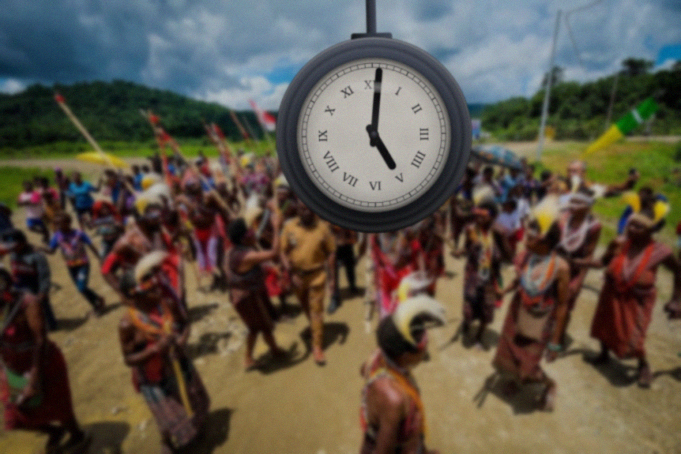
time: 5:01
